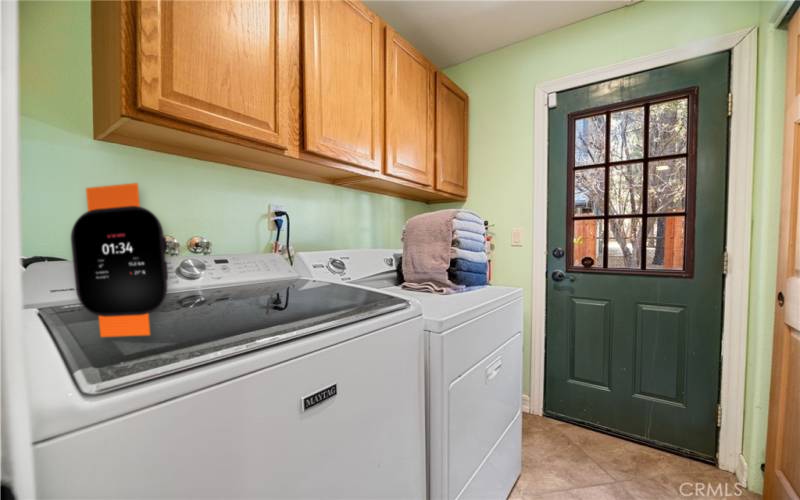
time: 1:34
